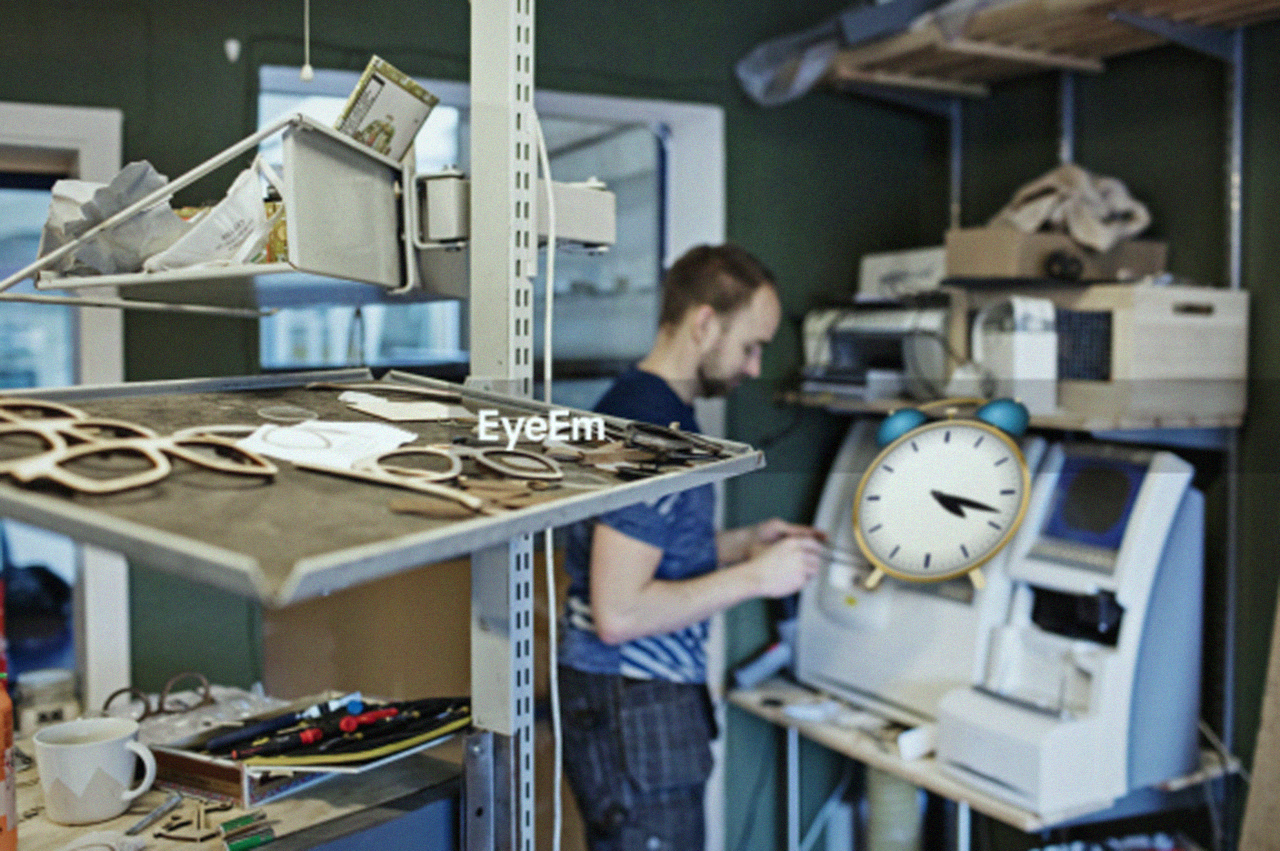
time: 4:18
